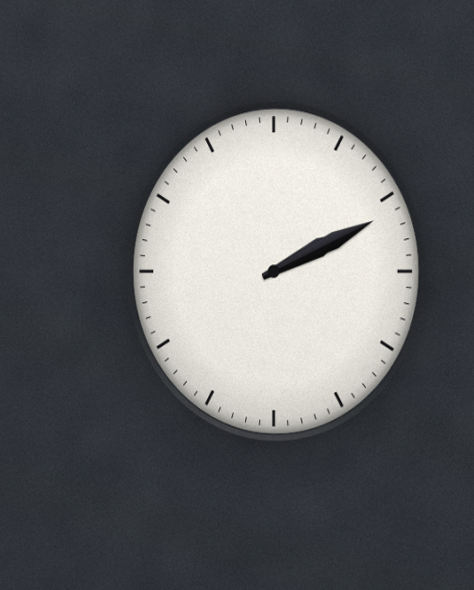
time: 2:11
